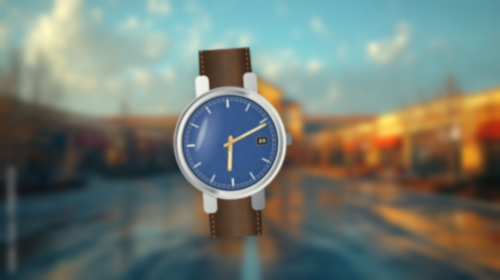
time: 6:11
